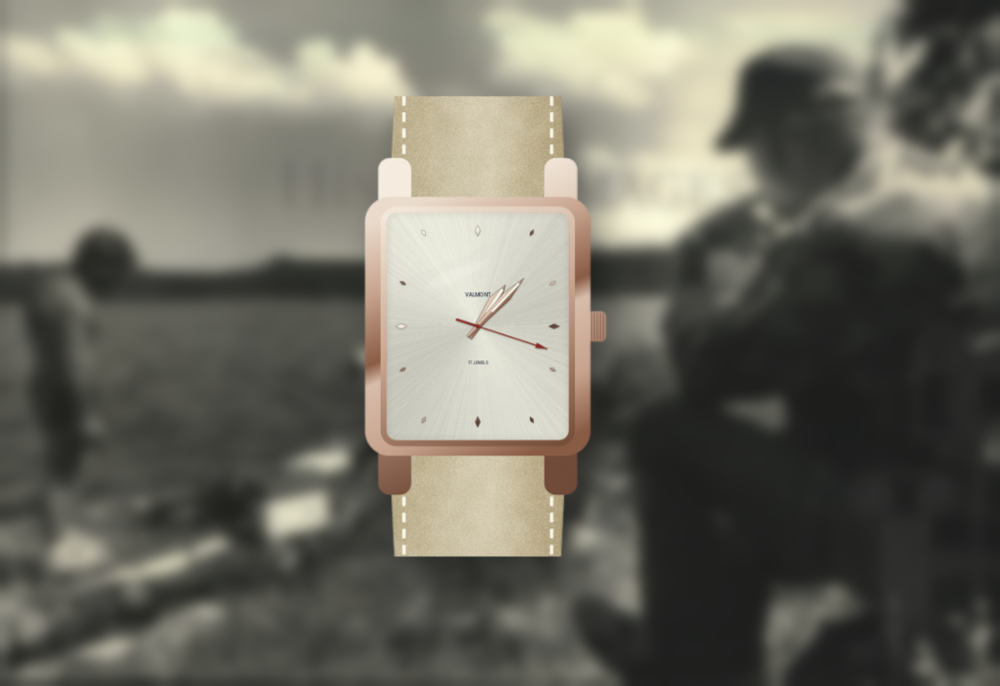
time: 1:07:18
